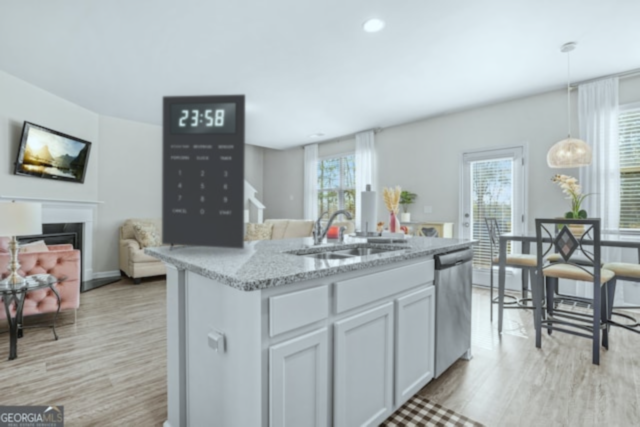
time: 23:58
